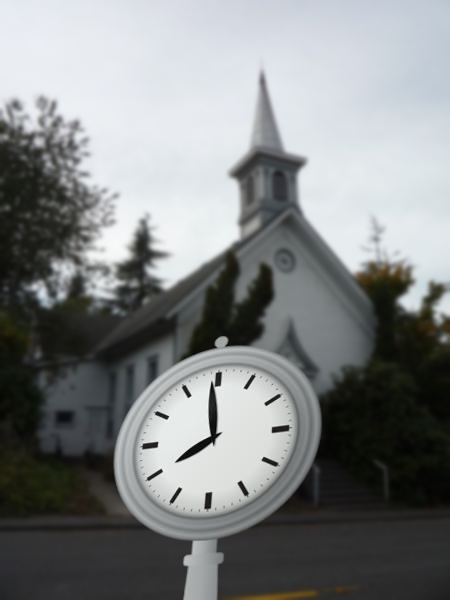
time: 7:59
